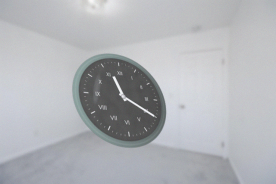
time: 11:20
